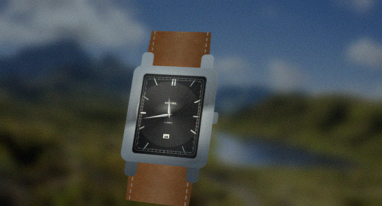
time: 11:43
